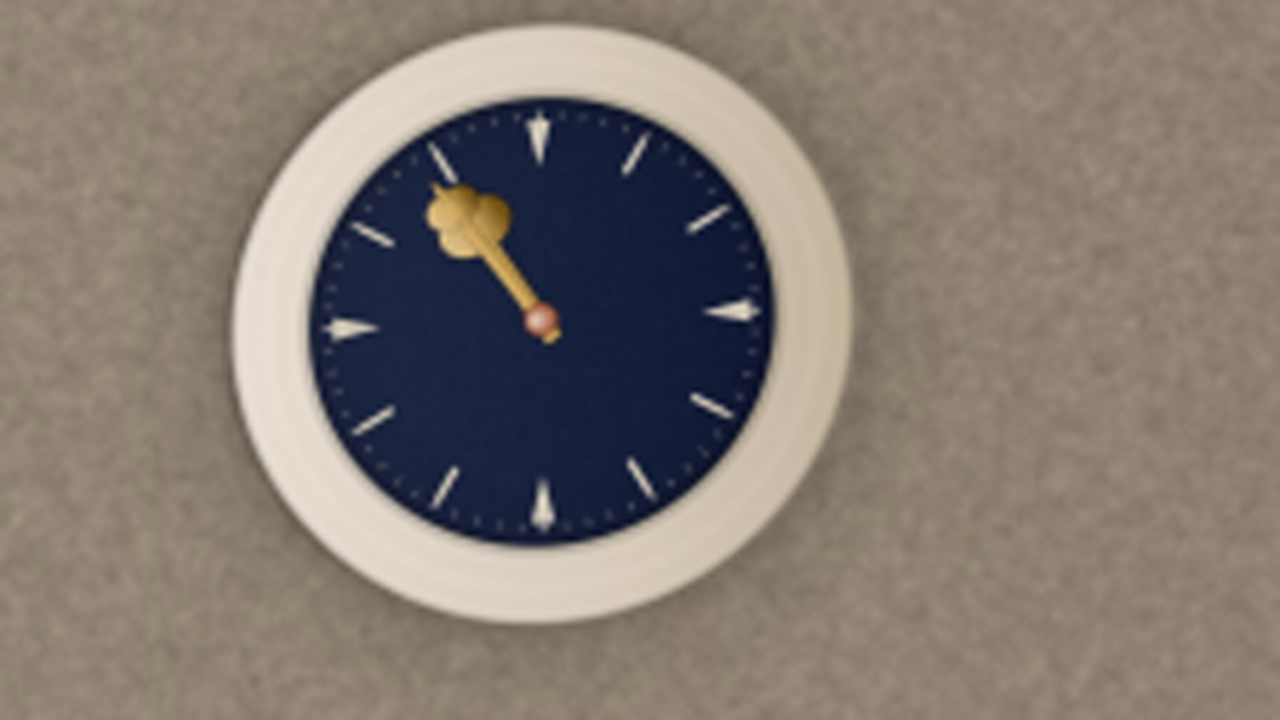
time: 10:54
